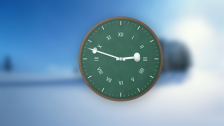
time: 2:48
